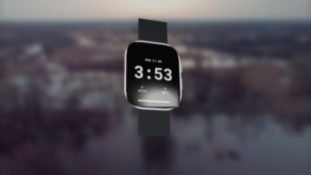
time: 3:53
